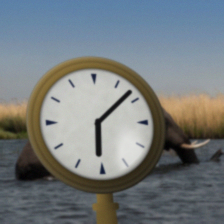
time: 6:08
